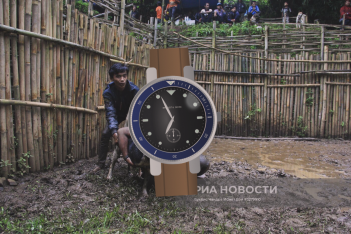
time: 6:56
